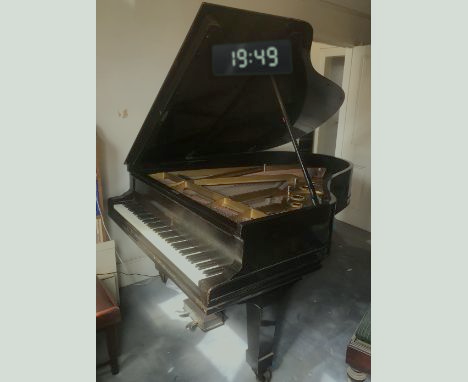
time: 19:49
